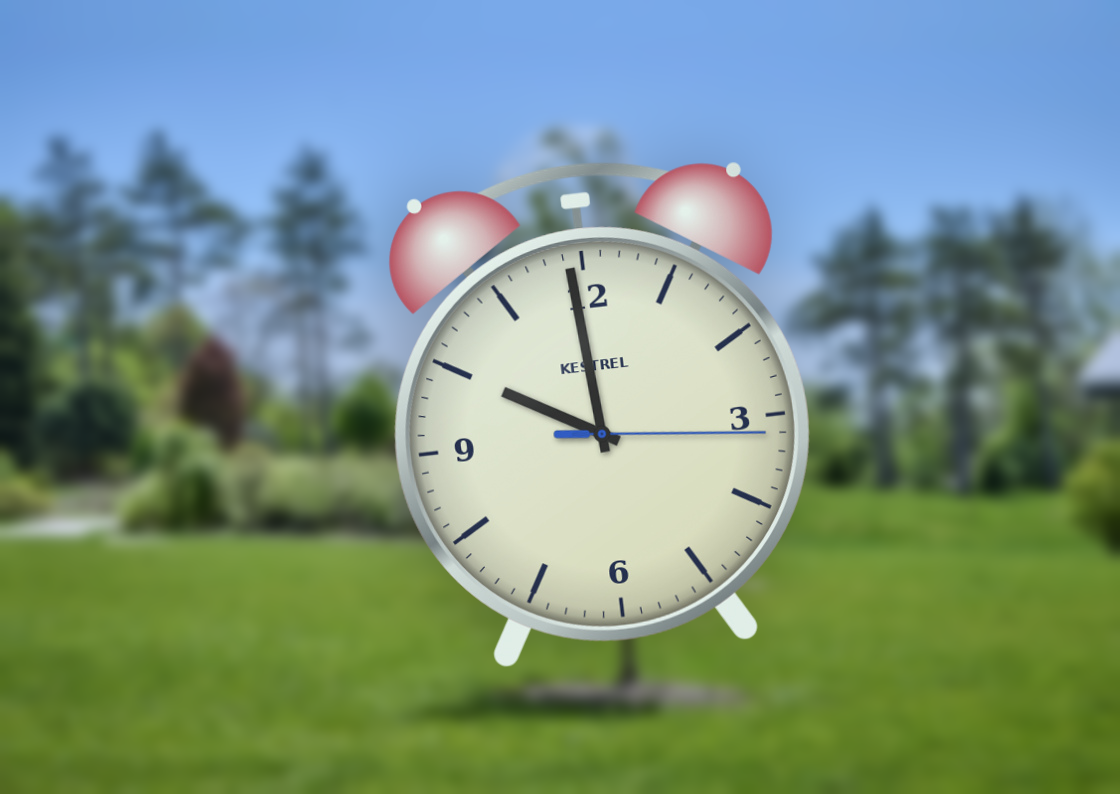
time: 9:59:16
